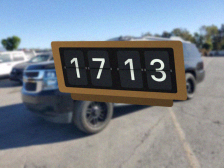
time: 17:13
